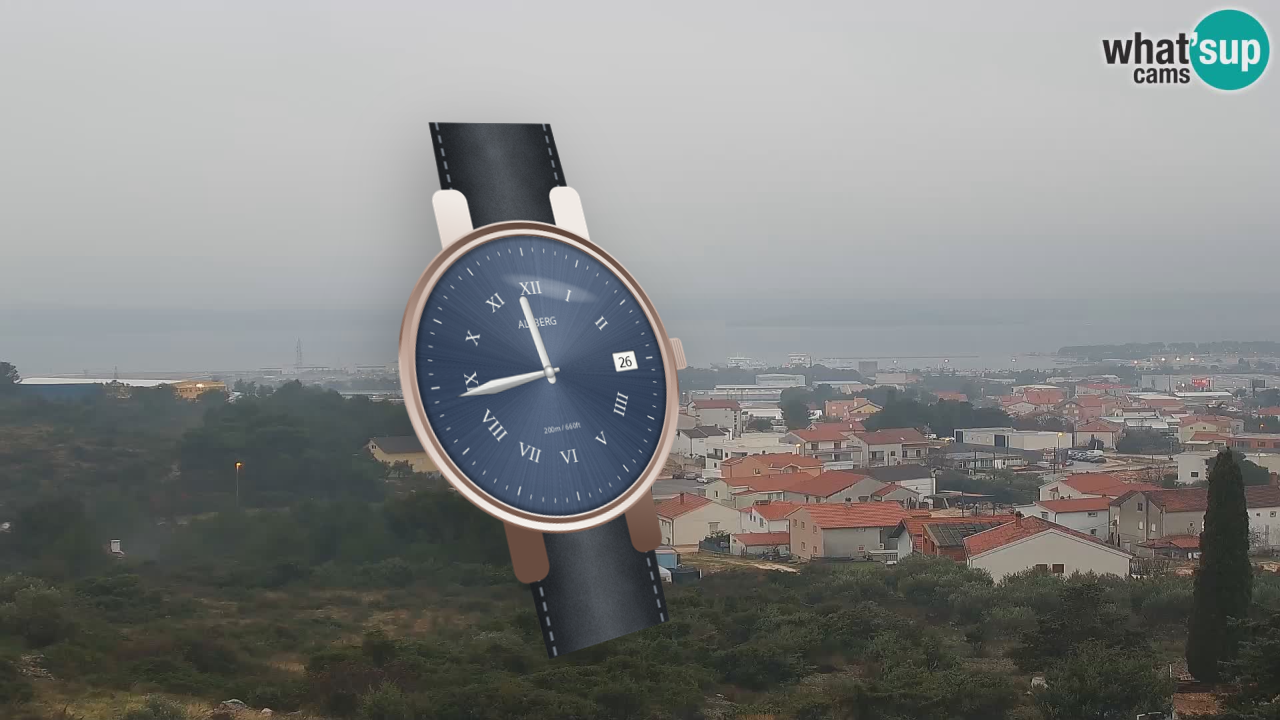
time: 11:44
